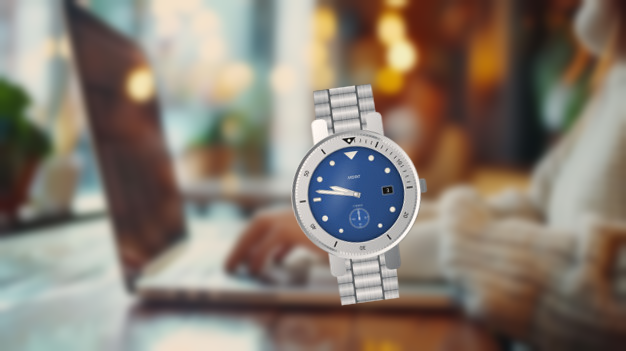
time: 9:47
